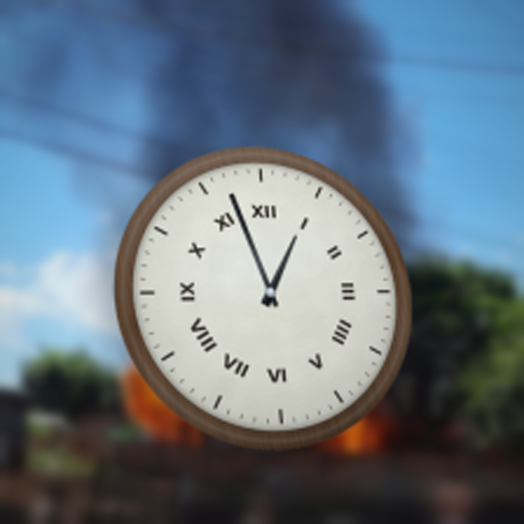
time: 12:57
